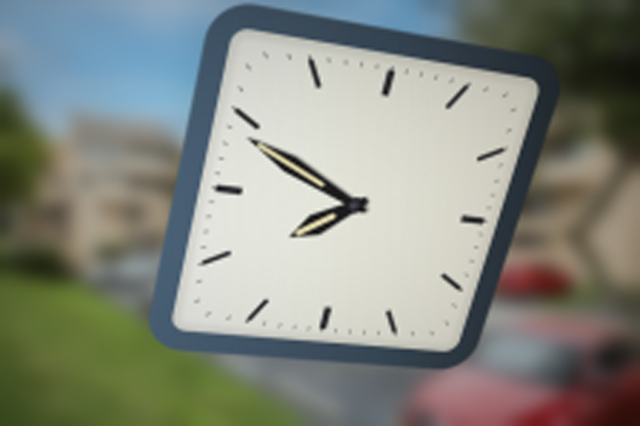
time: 7:49
